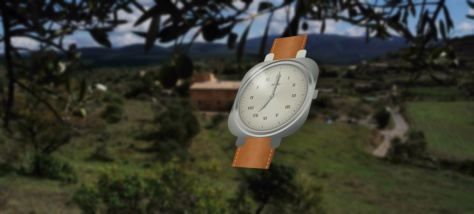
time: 7:00
